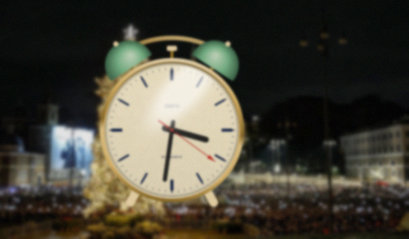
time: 3:31:21
